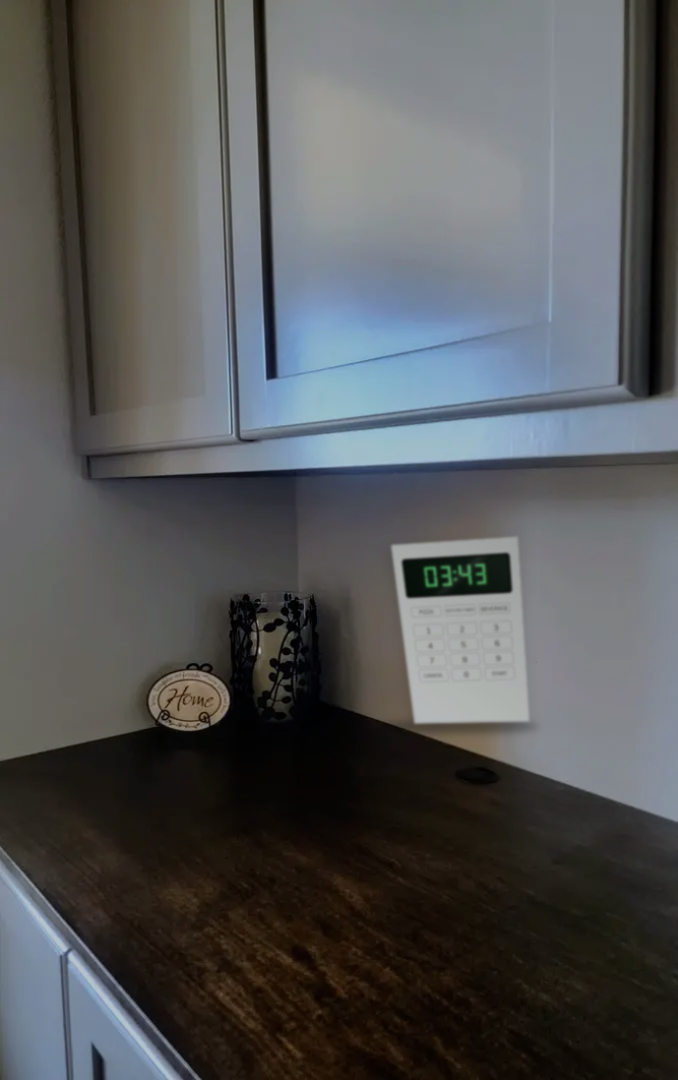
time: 3:43
